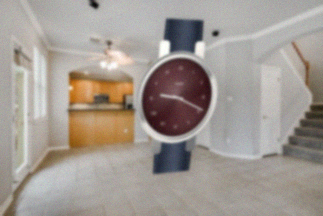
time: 9:19
